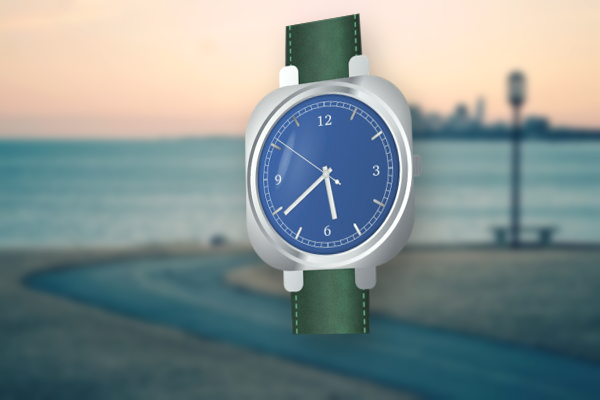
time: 5:38:51
